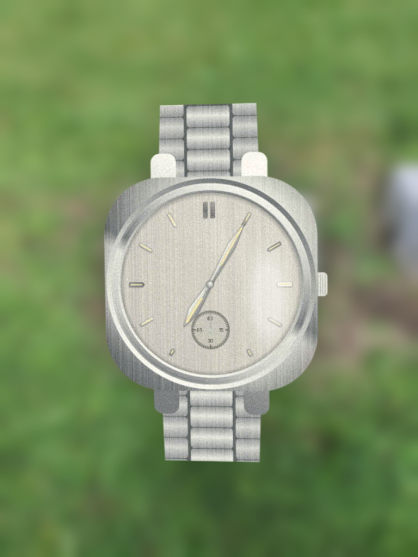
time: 7:05
